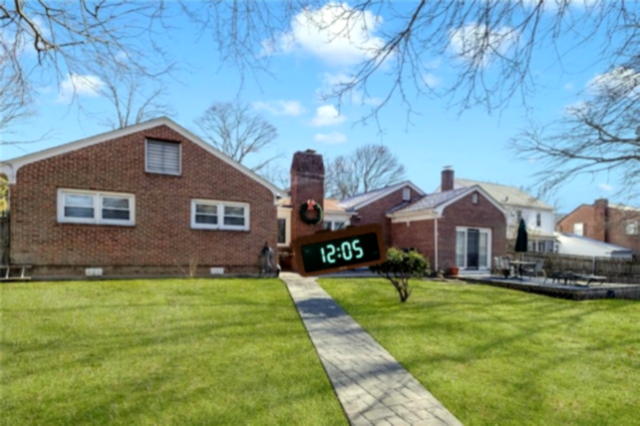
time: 12:05
